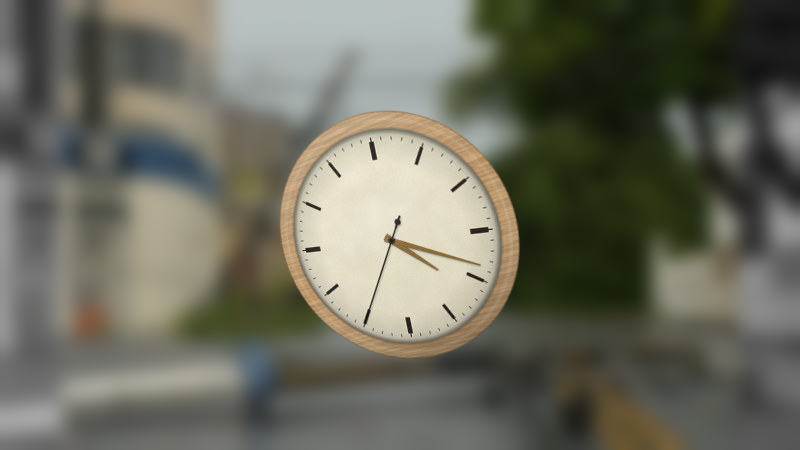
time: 4:18:35
